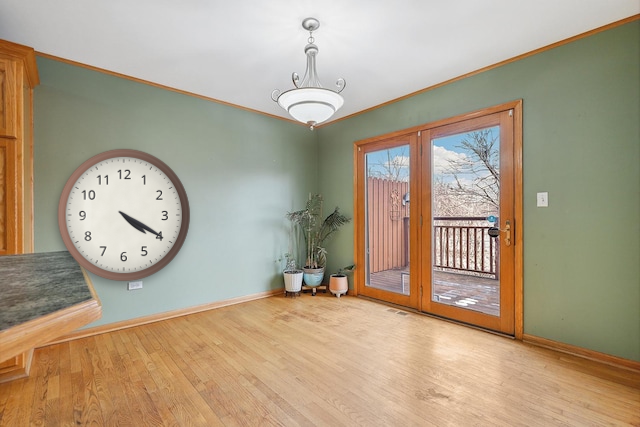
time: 4:20
